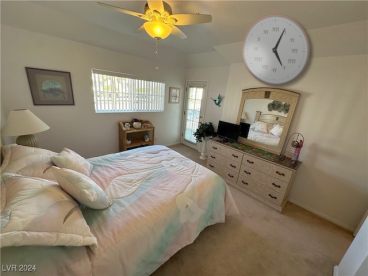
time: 5:04
